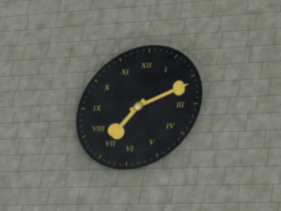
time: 7:11
